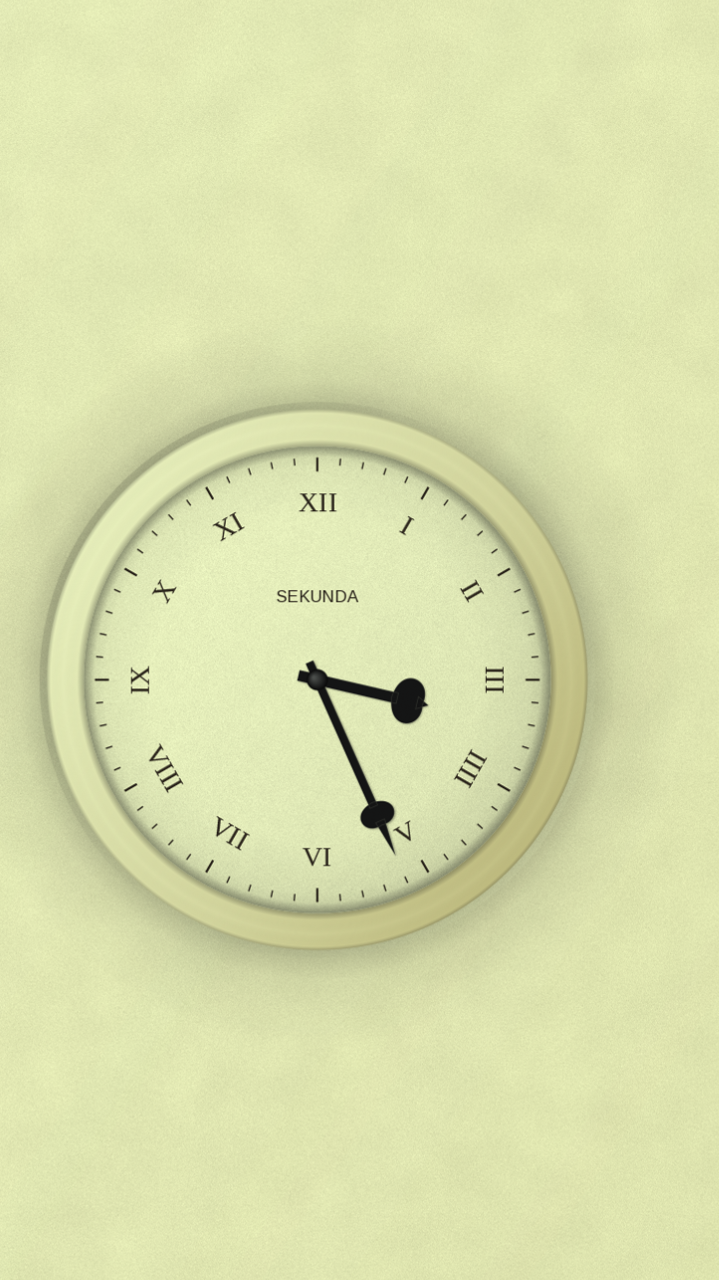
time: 3:26
